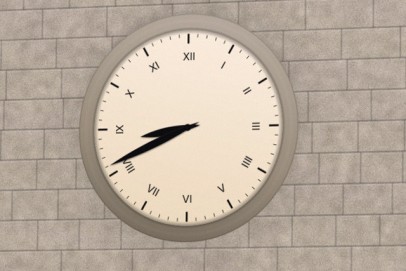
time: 8:41
